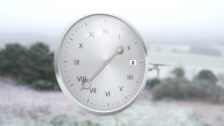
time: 1:38
